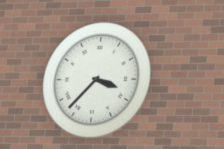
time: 3:37
